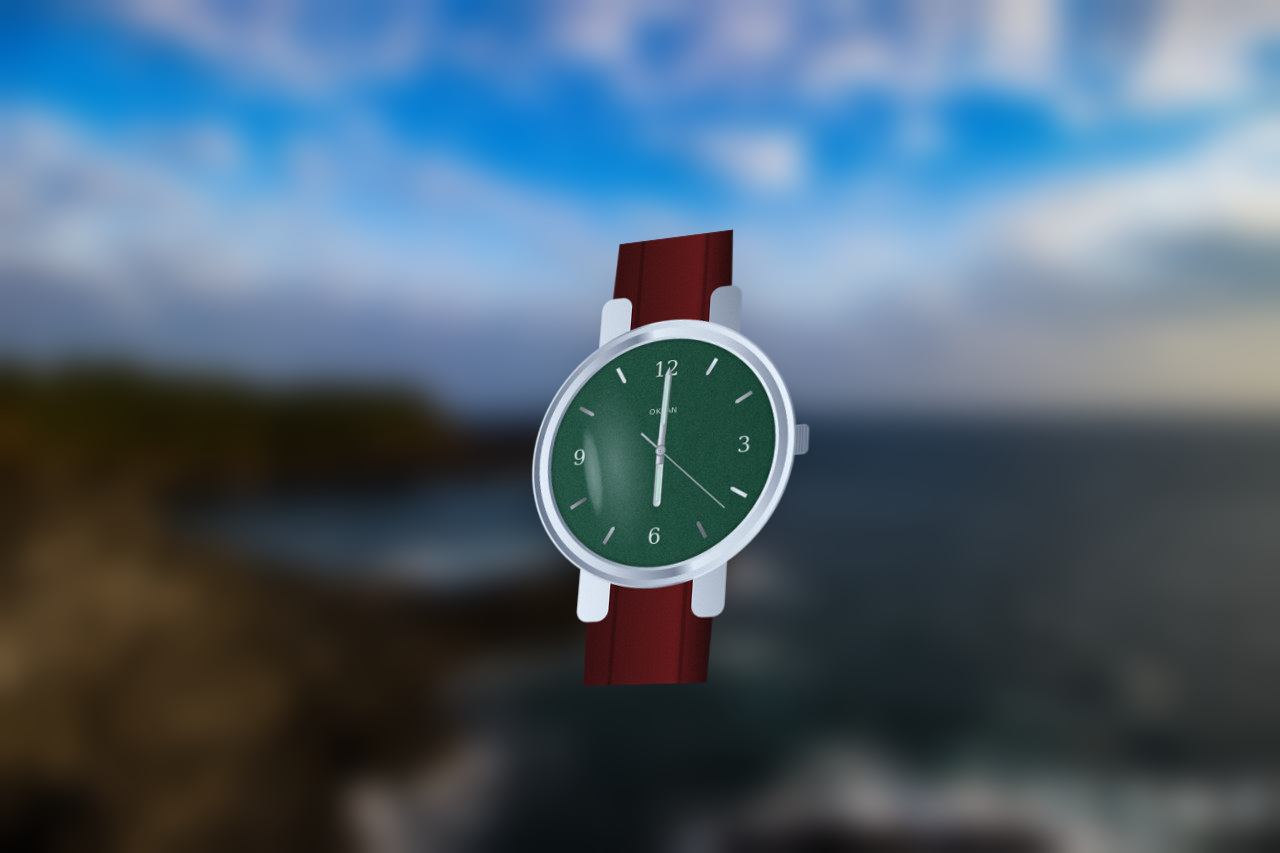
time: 6:00:22
